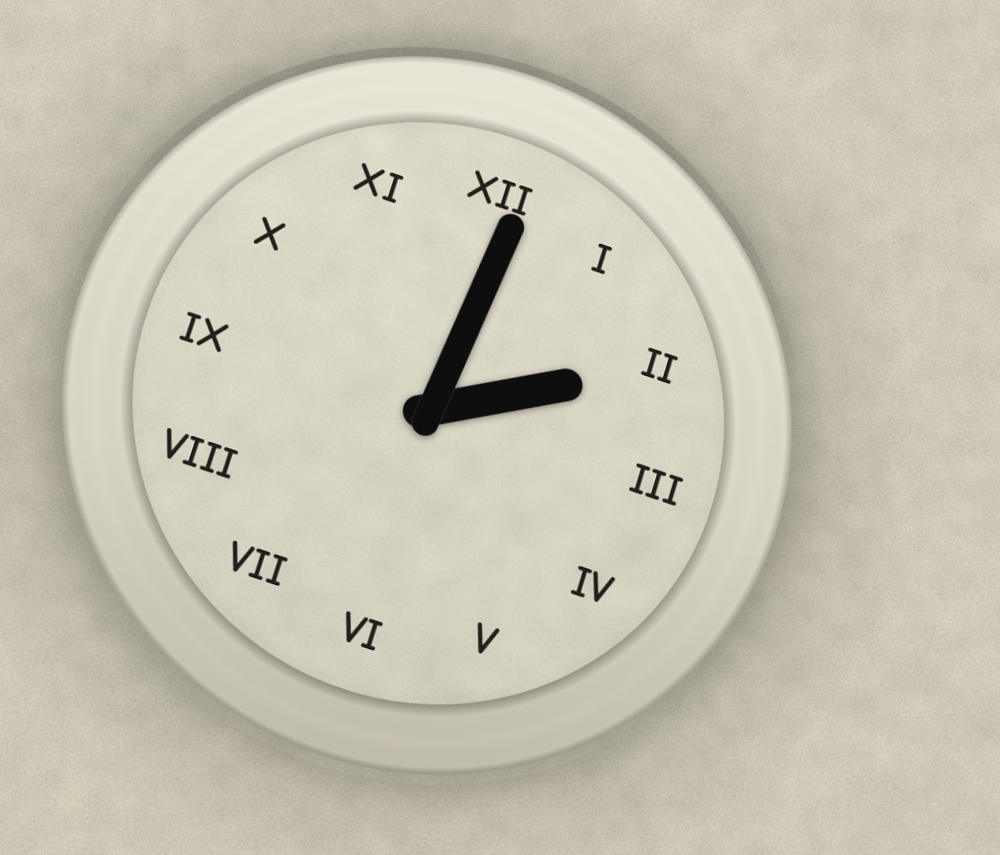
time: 2:01
